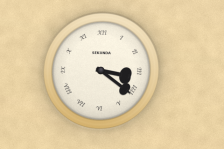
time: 3:21
